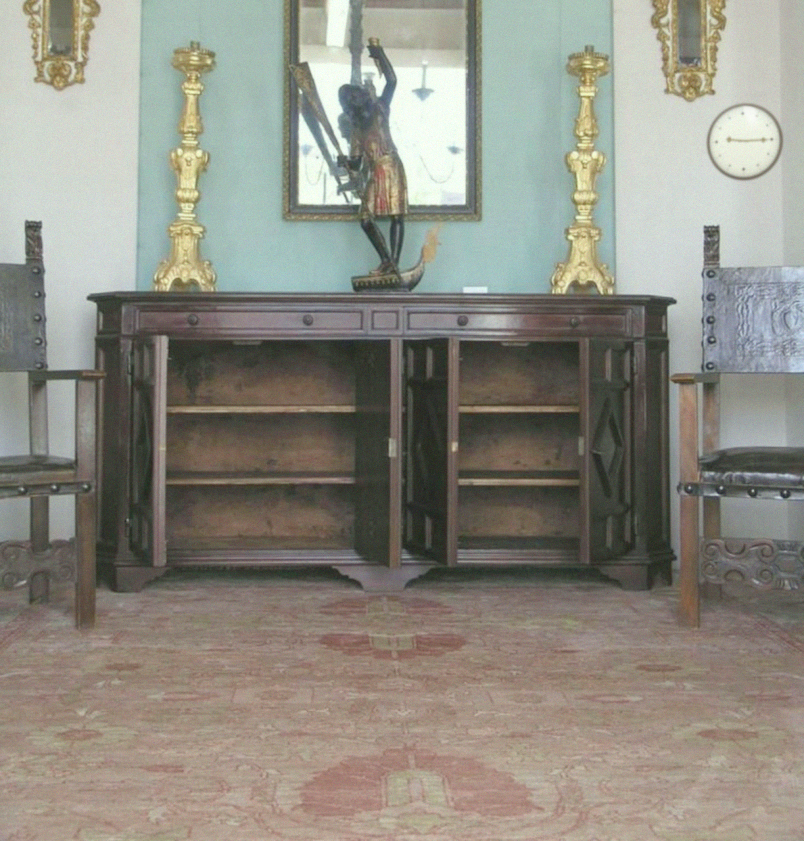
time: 9:15
